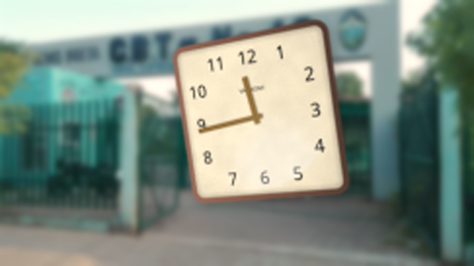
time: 11:44
